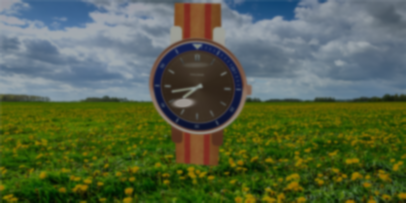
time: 7:43
